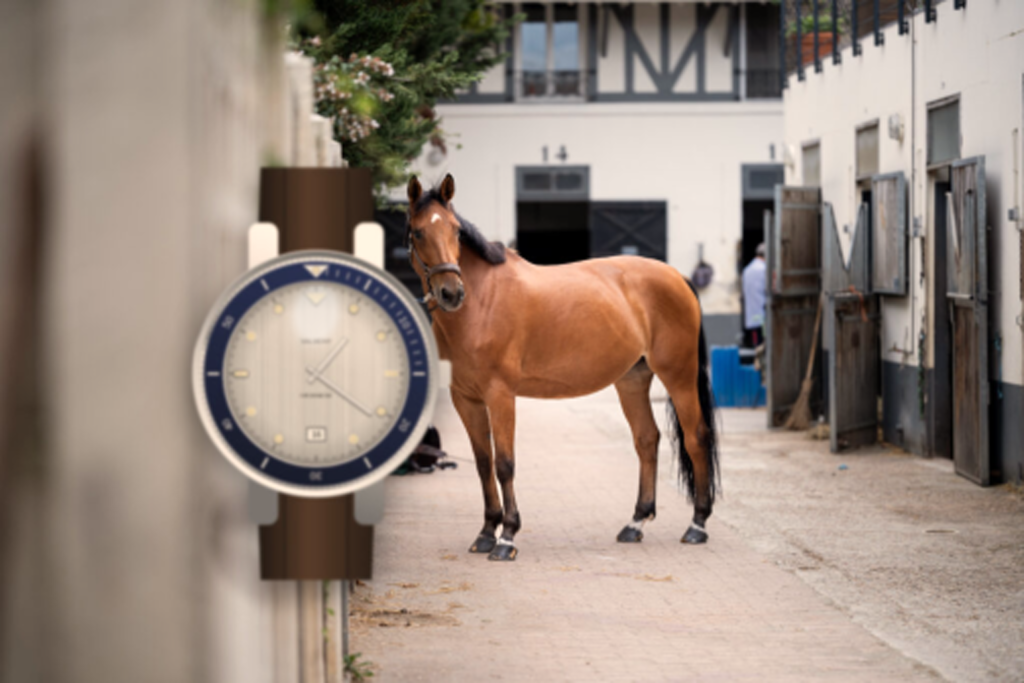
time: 1:21
